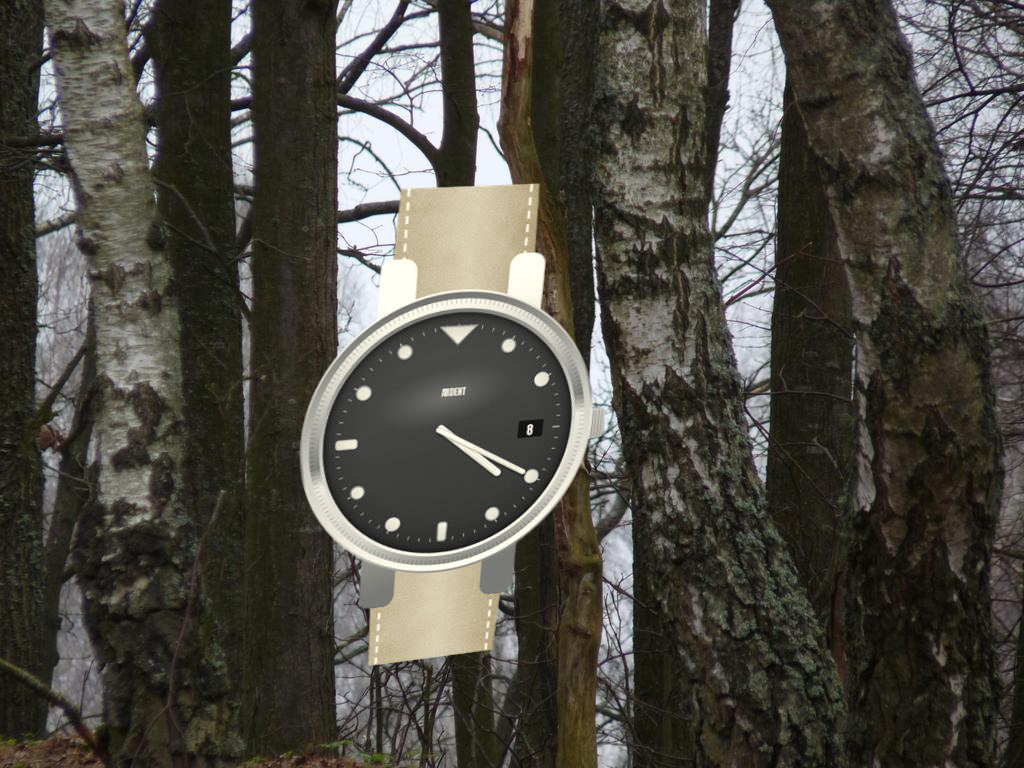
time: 4:20
